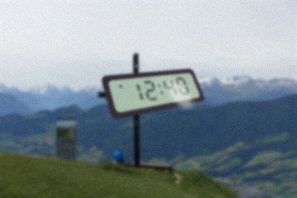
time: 12:40
